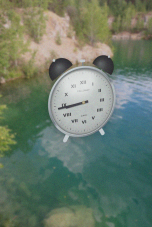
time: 8:44
